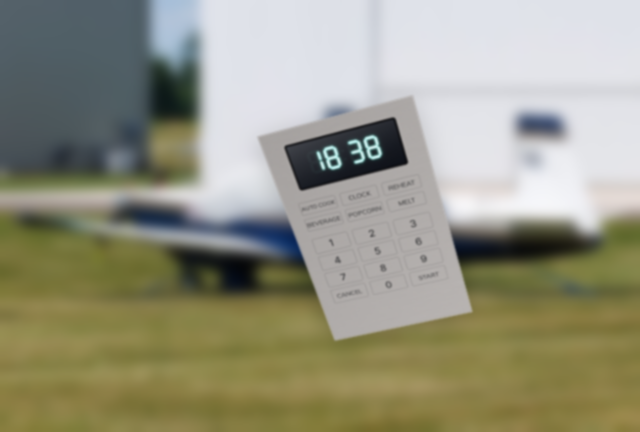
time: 18:38
